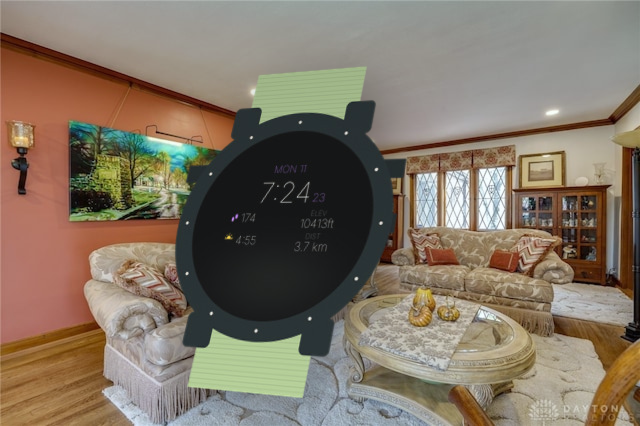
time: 7:24:23
